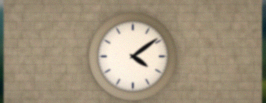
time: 4:09
